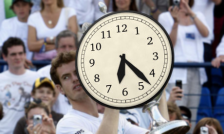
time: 6:23
